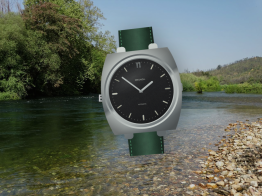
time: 1:52
